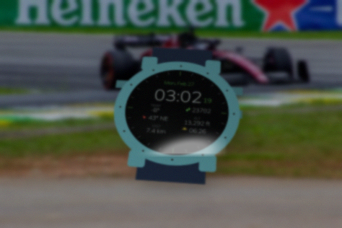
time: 3:02
